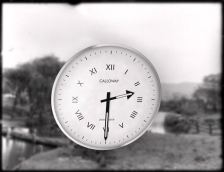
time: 2:30
